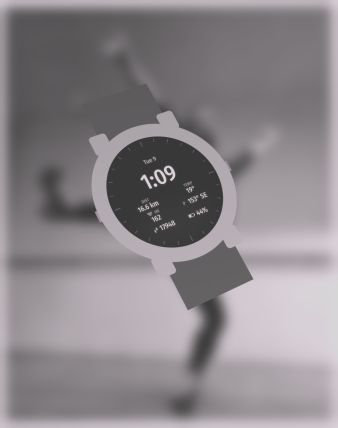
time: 1:09
